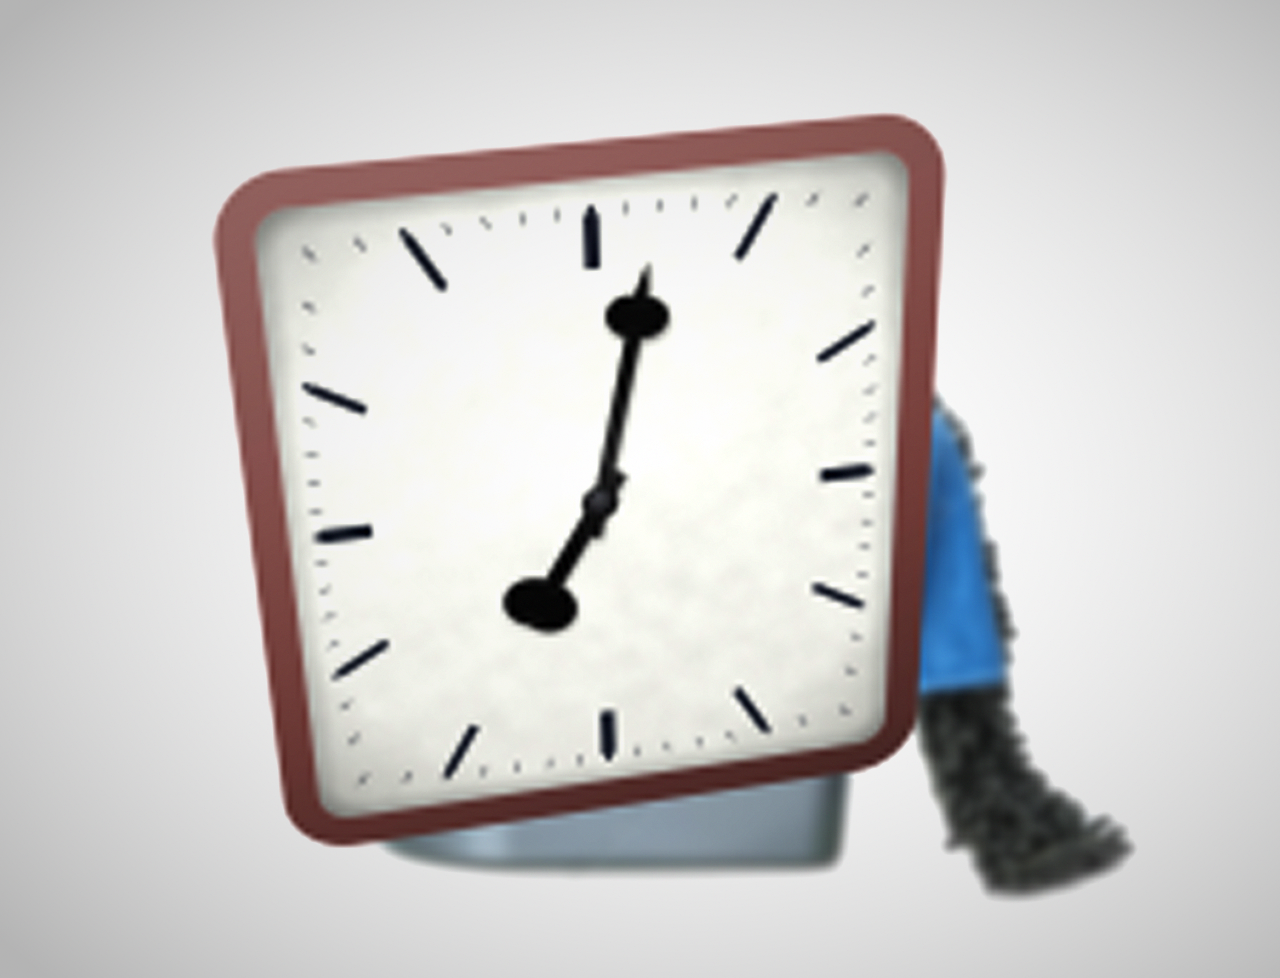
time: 7:02
